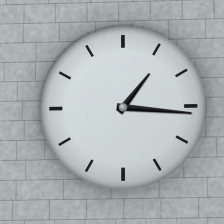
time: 1:16
